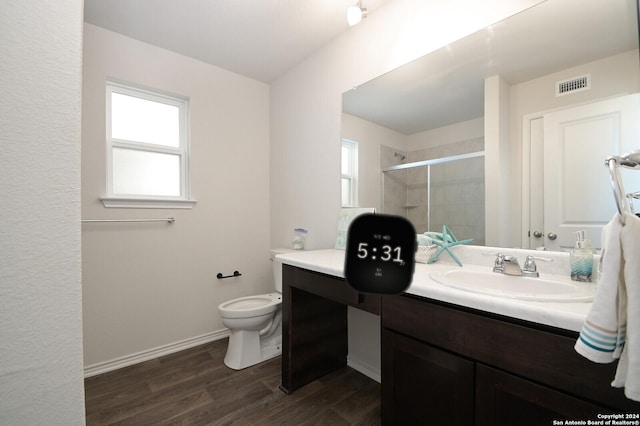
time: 5:31
